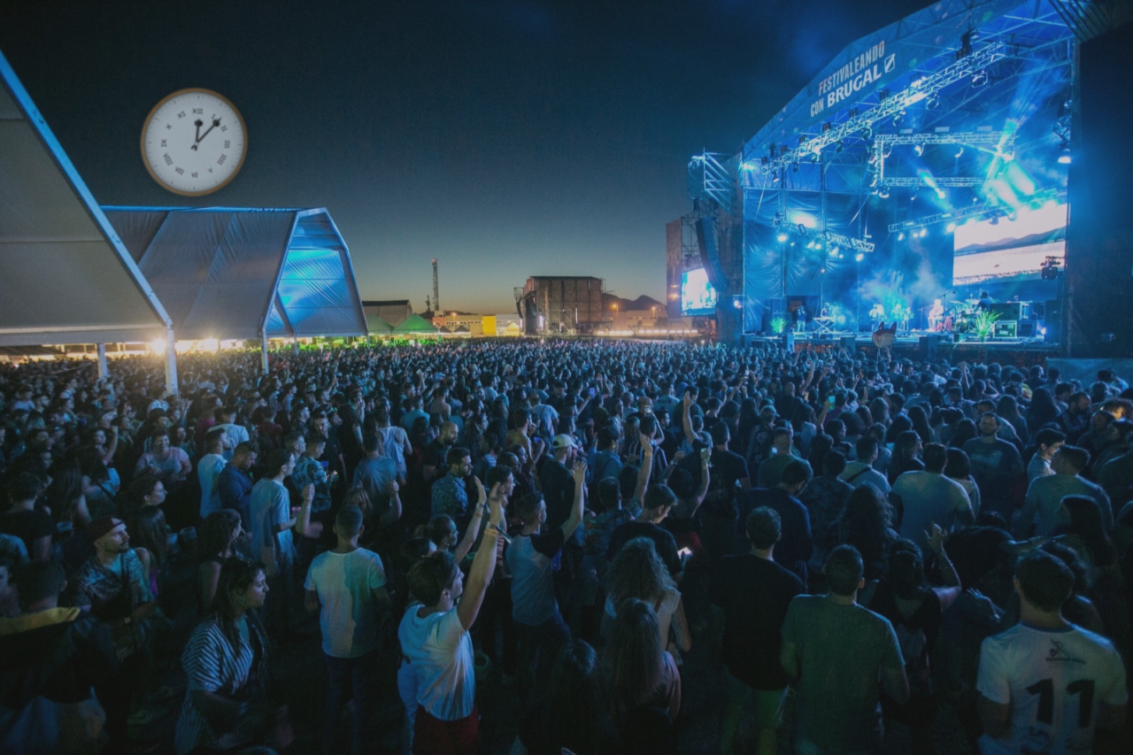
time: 12:07
